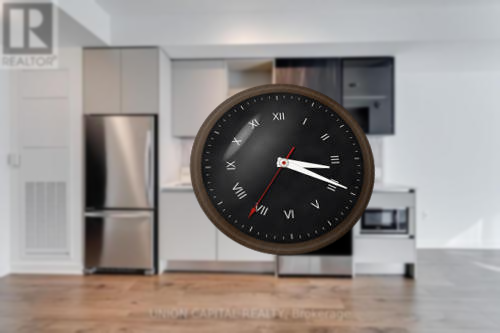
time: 3:19:36
